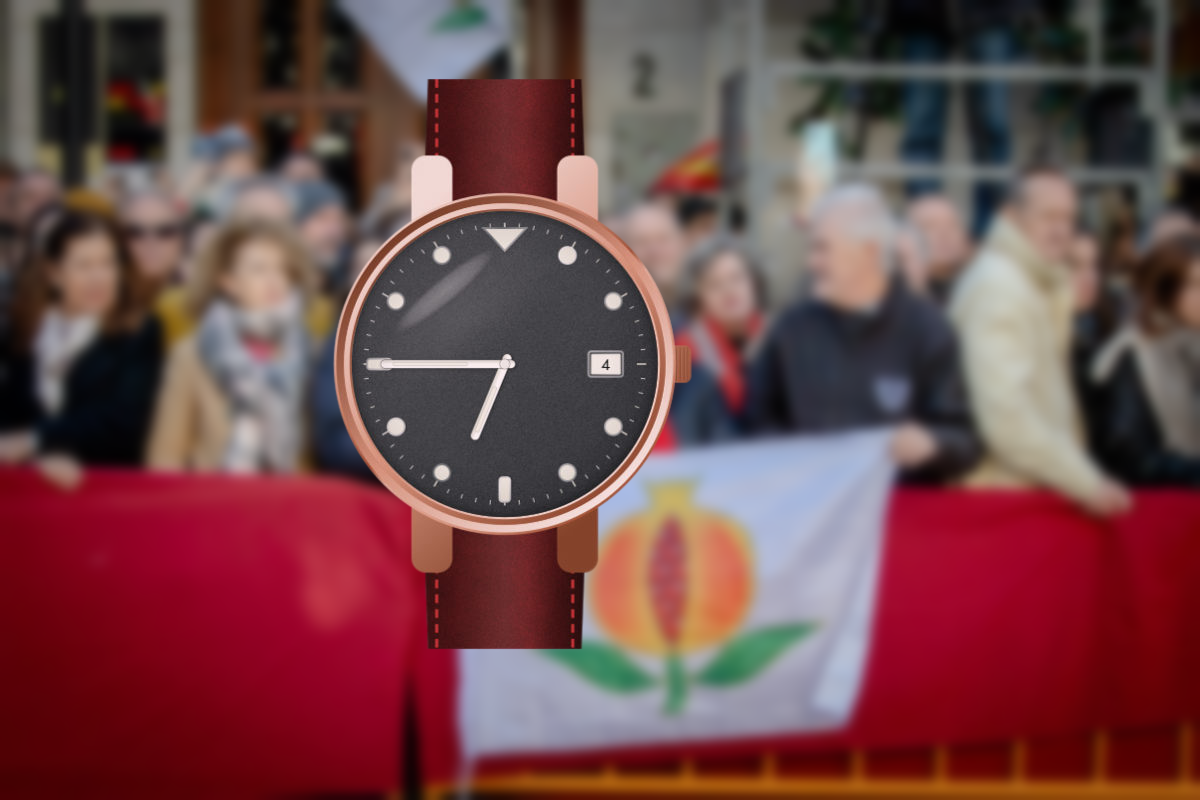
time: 6:45
